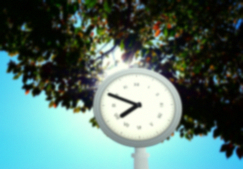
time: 7:49
